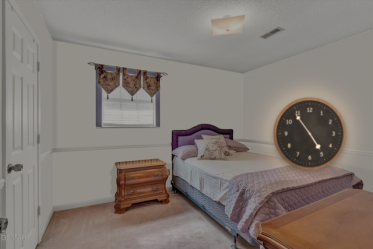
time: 4:54
